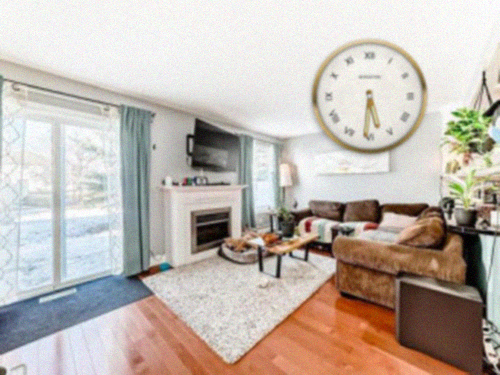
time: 5:31
